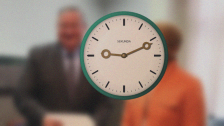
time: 9:11
